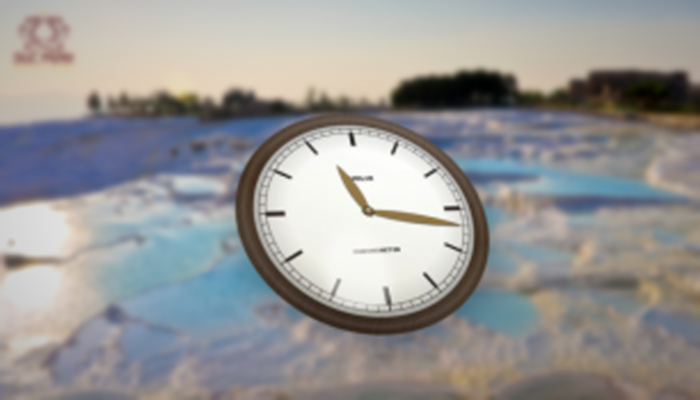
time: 11:17
